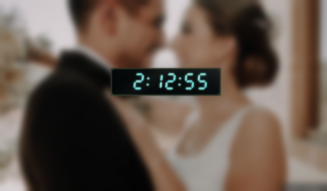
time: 2:12:55
